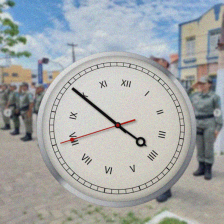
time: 3:49:40
